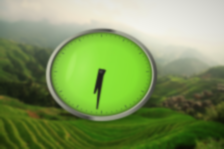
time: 6:31
